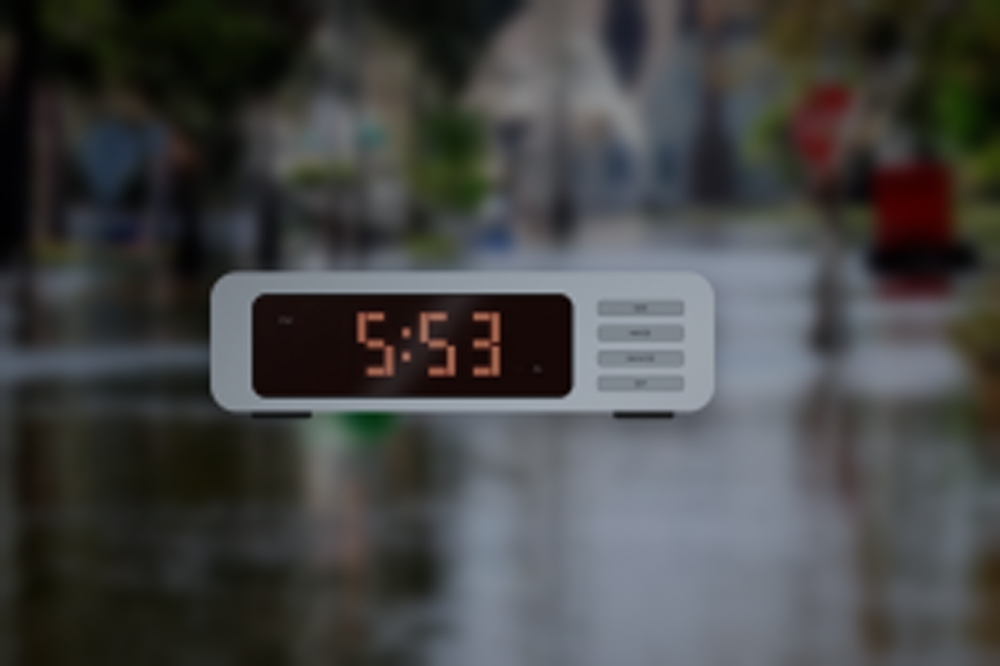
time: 5:53
